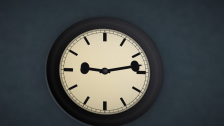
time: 9:13
